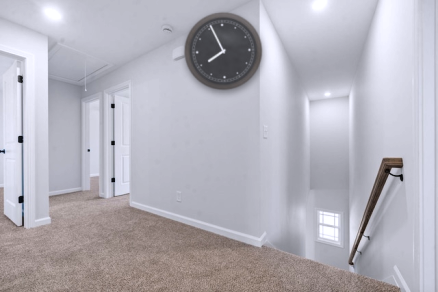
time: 7:56
